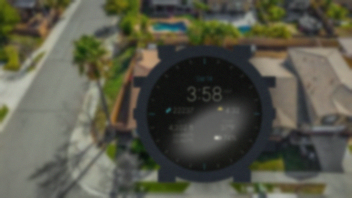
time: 3:58
